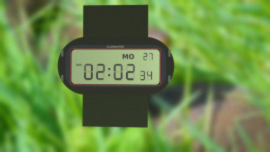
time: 2:02:34
